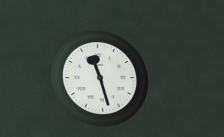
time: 11:28
